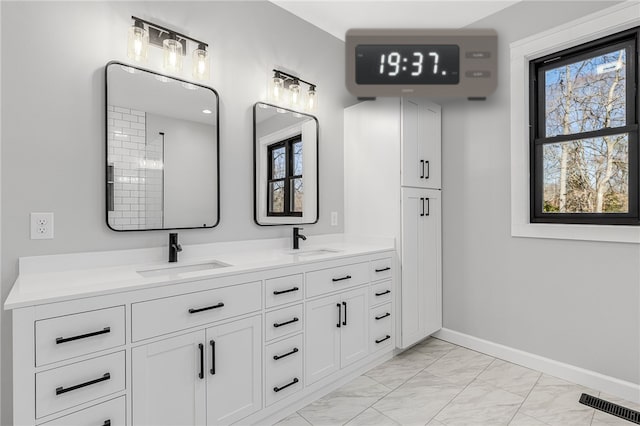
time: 19:37
